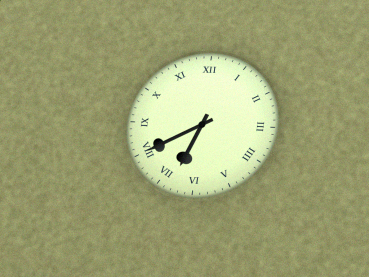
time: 6:40
